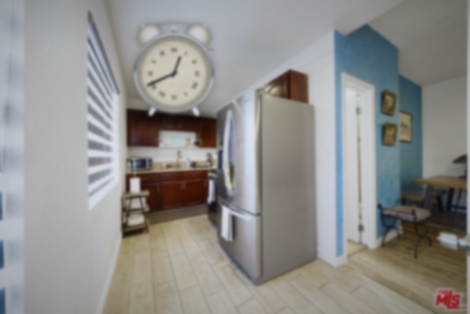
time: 12:41
